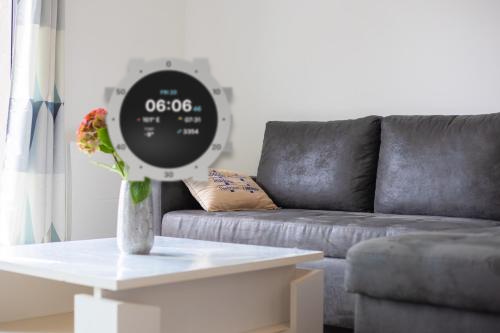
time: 6:06
